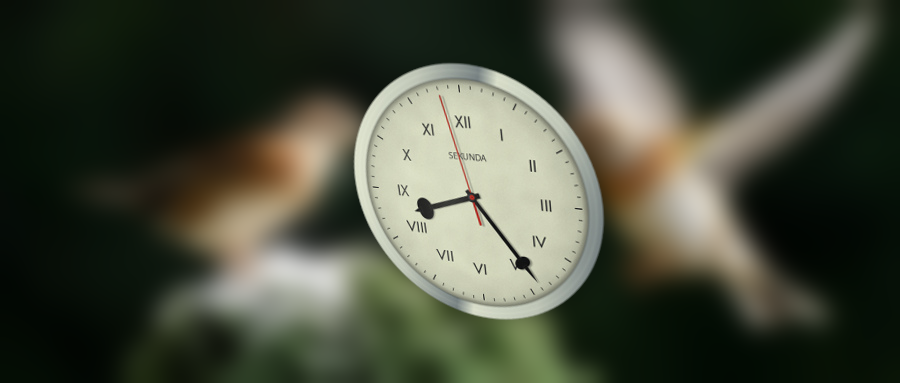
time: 8:23:58
